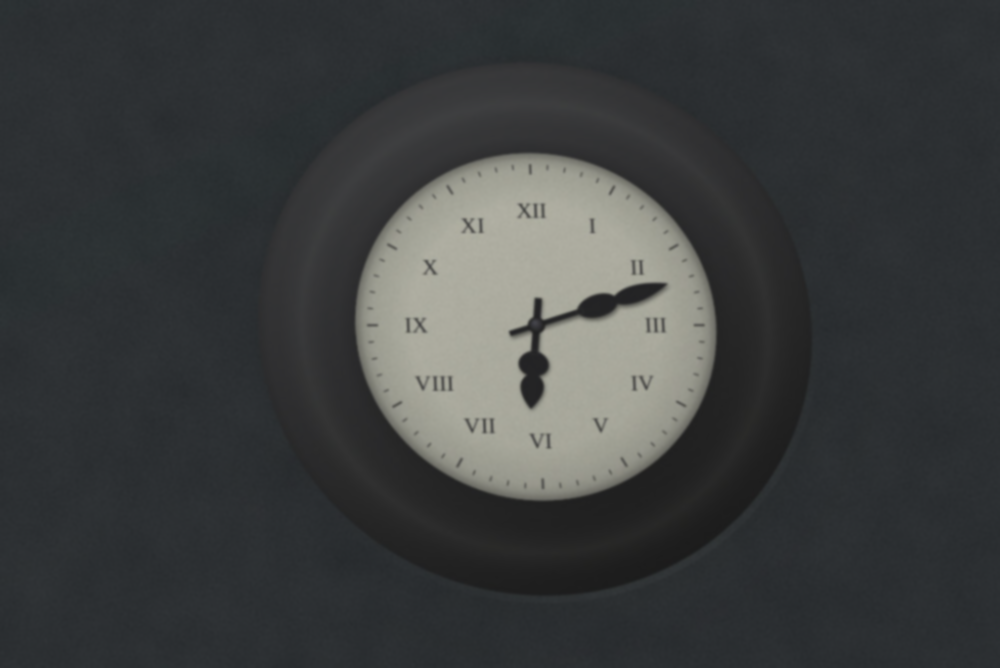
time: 6:12
